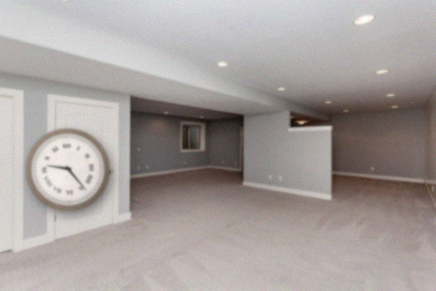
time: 9:24
